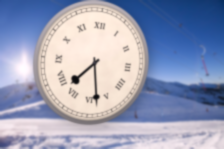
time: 7:28
